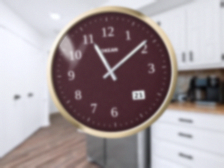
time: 11:09
